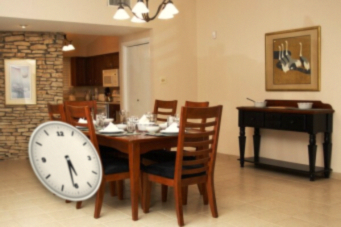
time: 5:31
